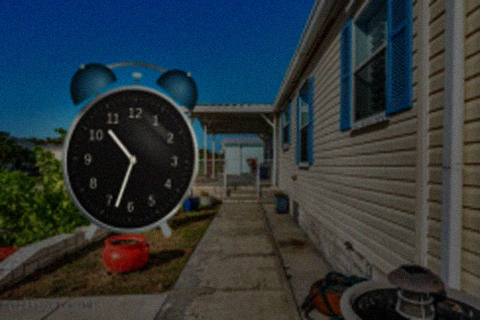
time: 10:33
